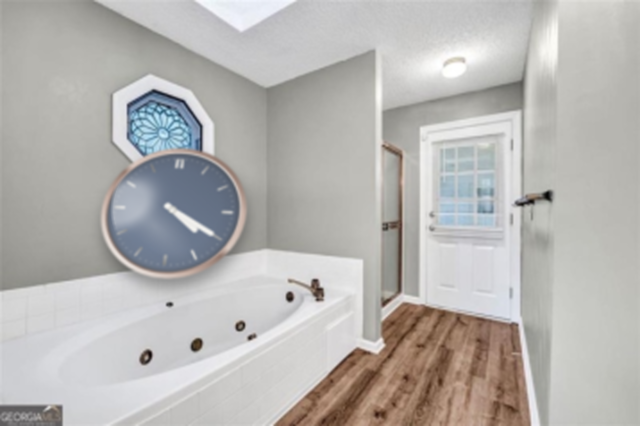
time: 4:20
